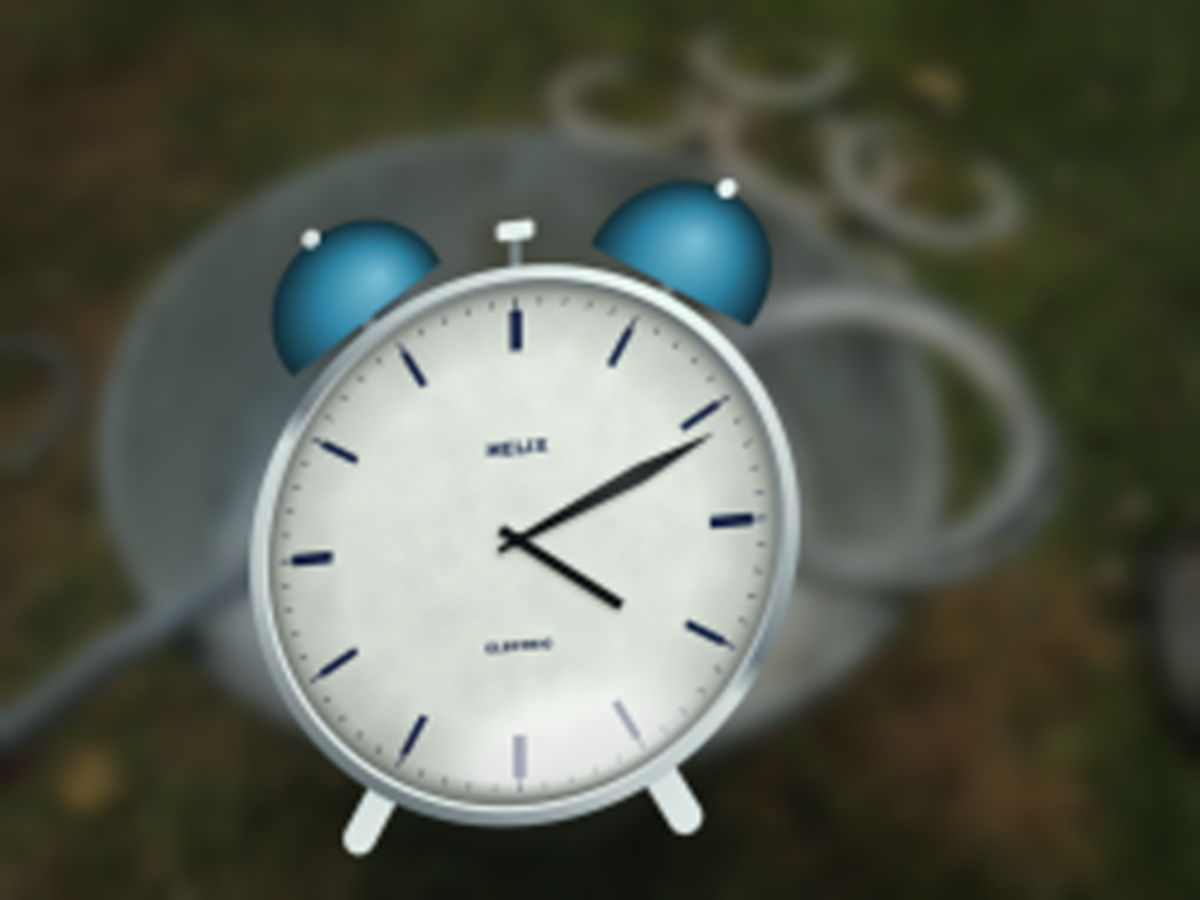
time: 4:11
